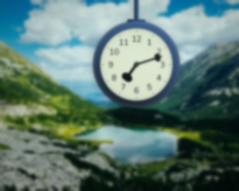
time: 7:12
